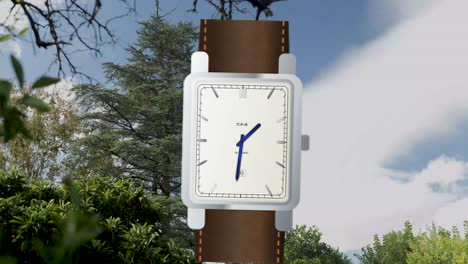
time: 1:31
